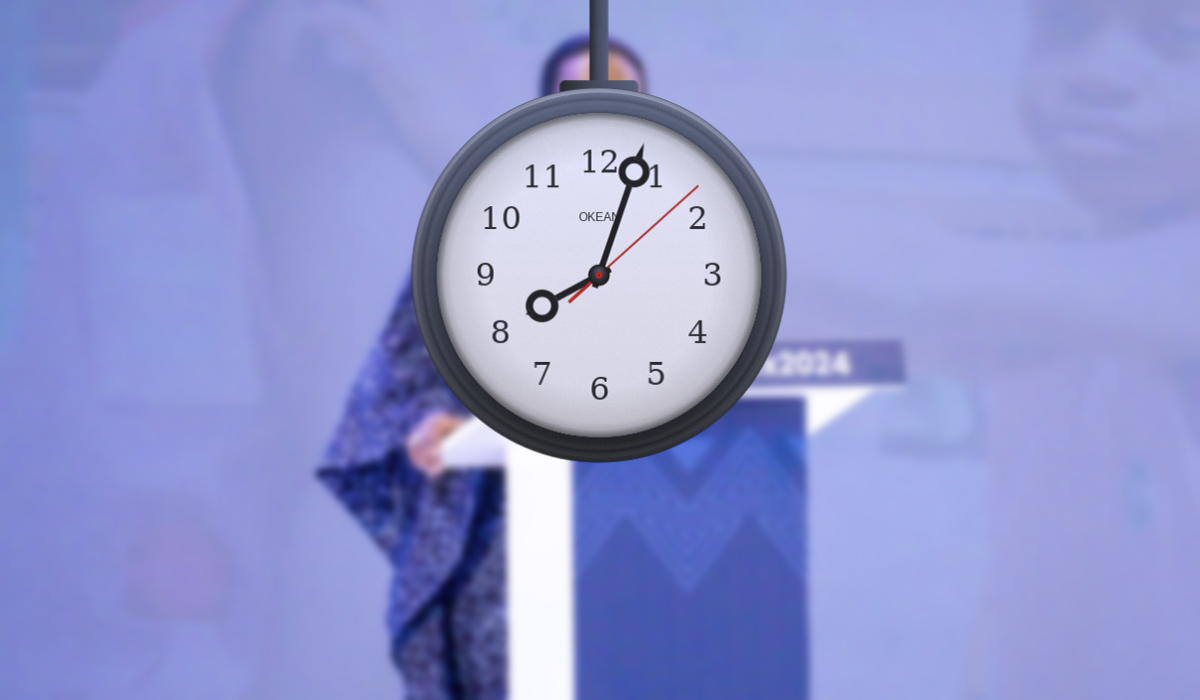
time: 8:03:08
